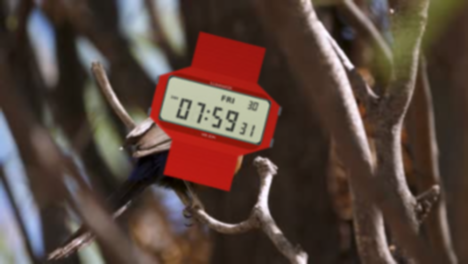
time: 7:59:31
